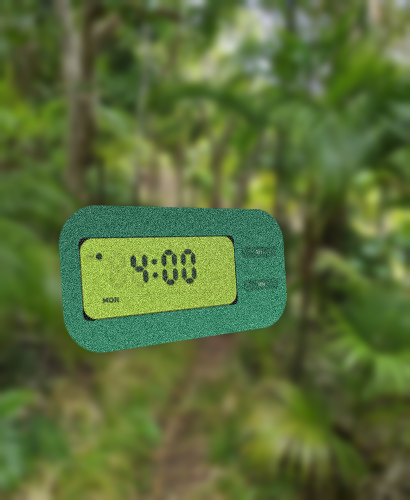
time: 4:00
